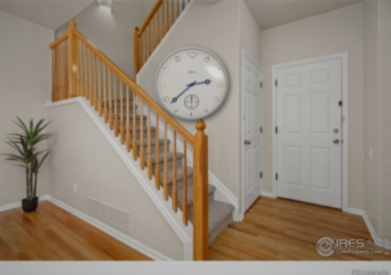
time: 2:38
